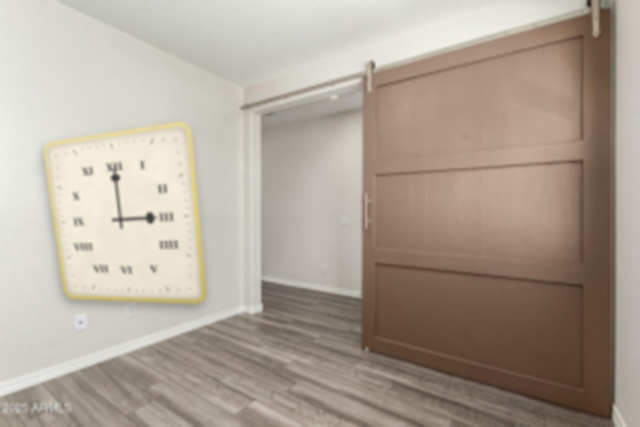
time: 3:00
